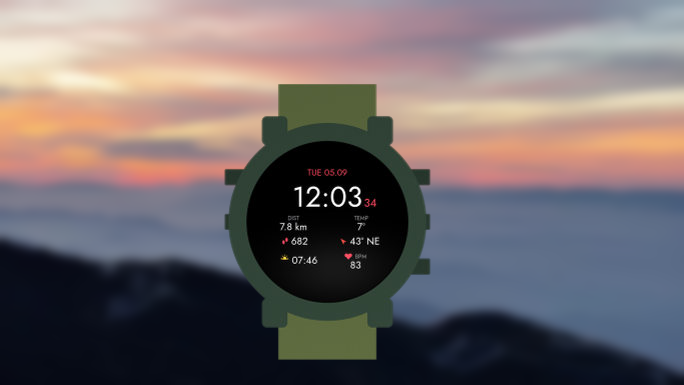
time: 12:03:34
